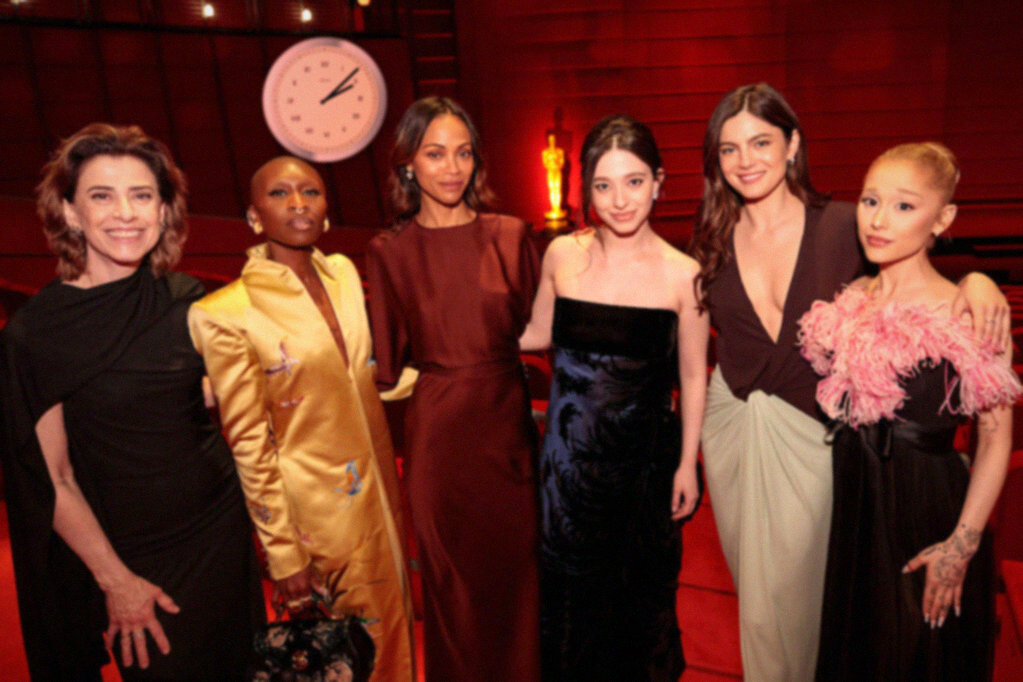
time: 2:08
